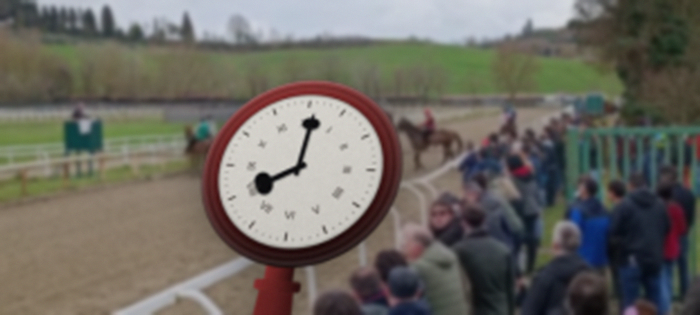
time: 8:01
